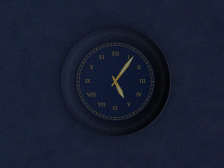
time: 5:06
